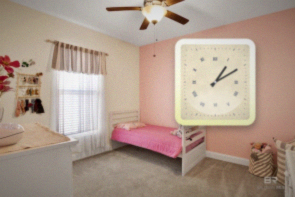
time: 1:10
